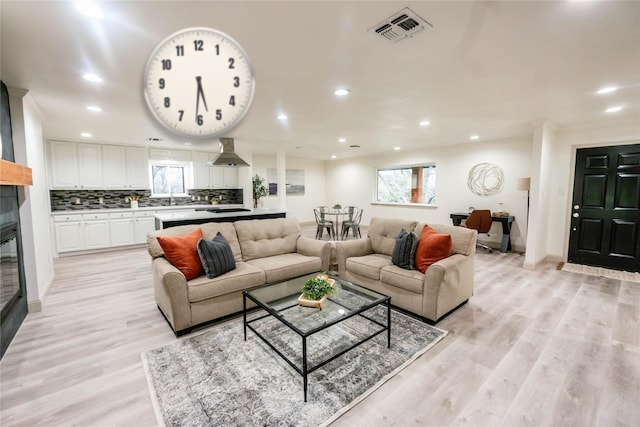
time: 5:31
